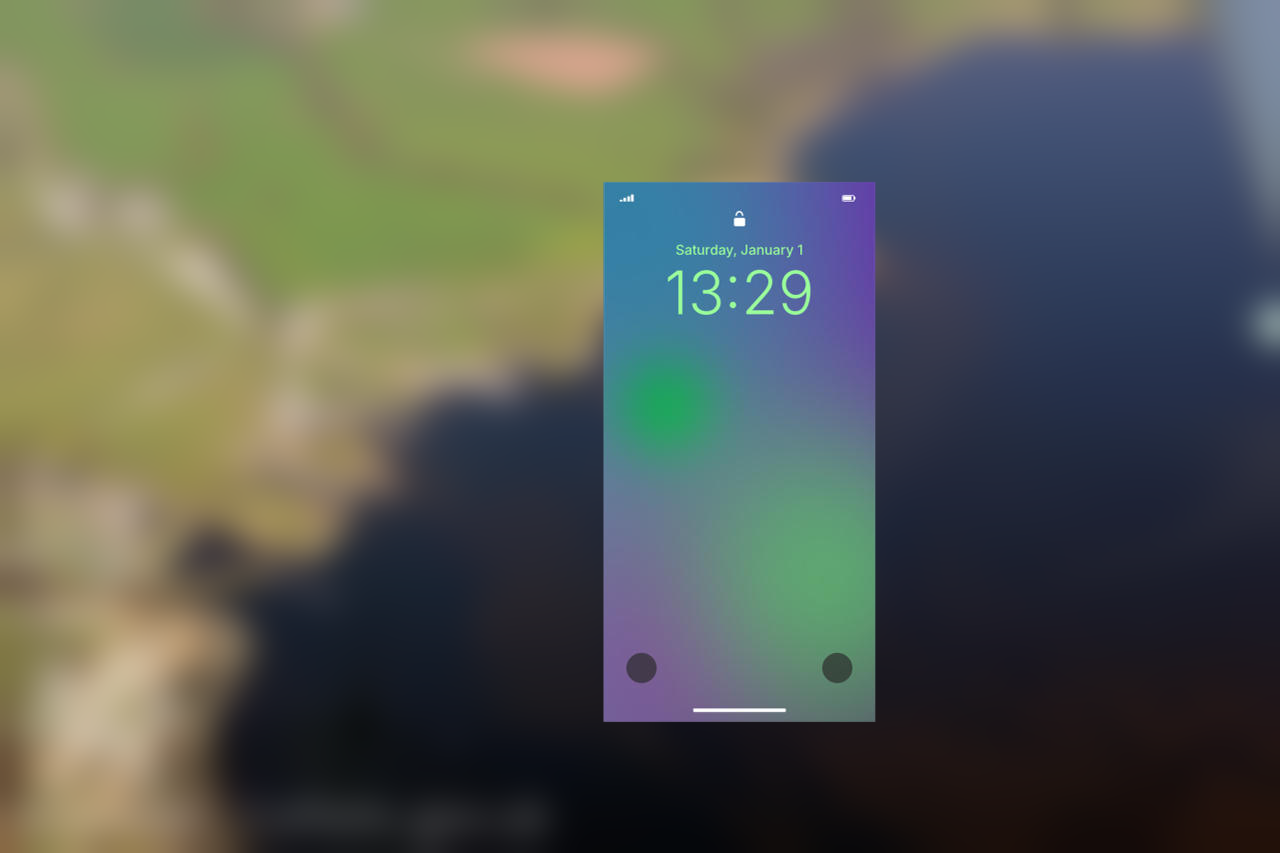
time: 13:29
